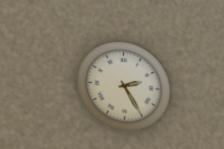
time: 2:25
